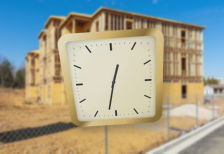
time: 12:32
